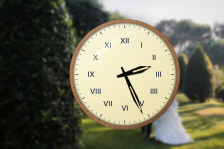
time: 2:26
